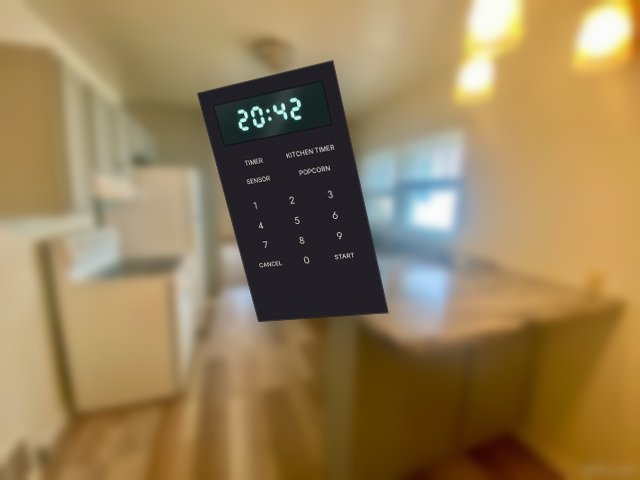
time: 20:42
